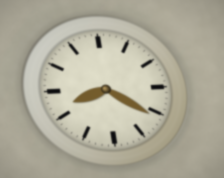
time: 8:21
